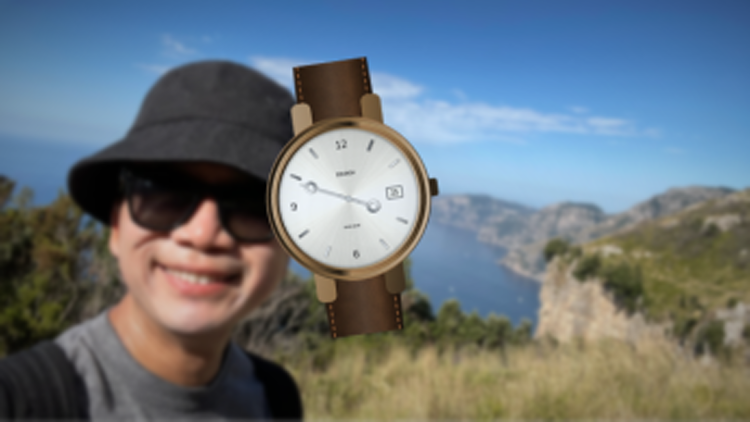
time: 3:49
